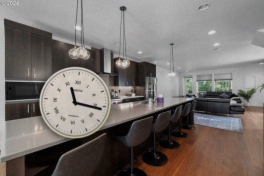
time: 11:16
